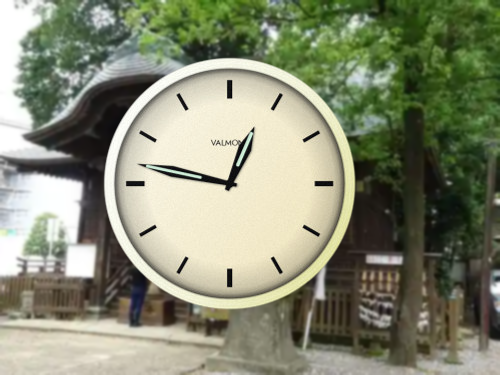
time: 12:47
